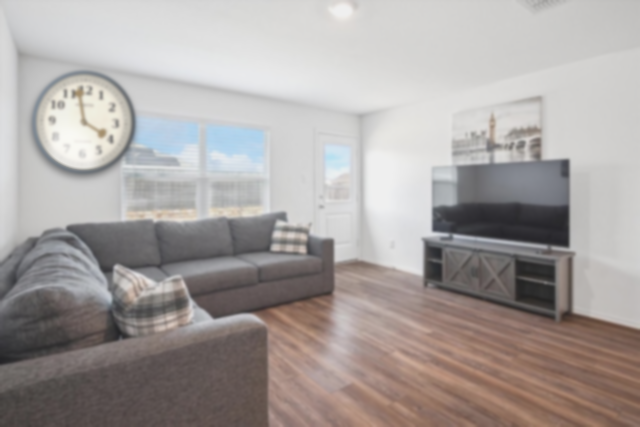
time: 3:58
